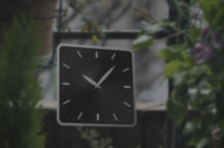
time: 10:07
